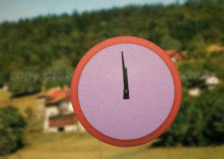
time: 11:59
